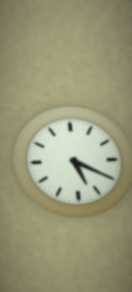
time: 5:20
